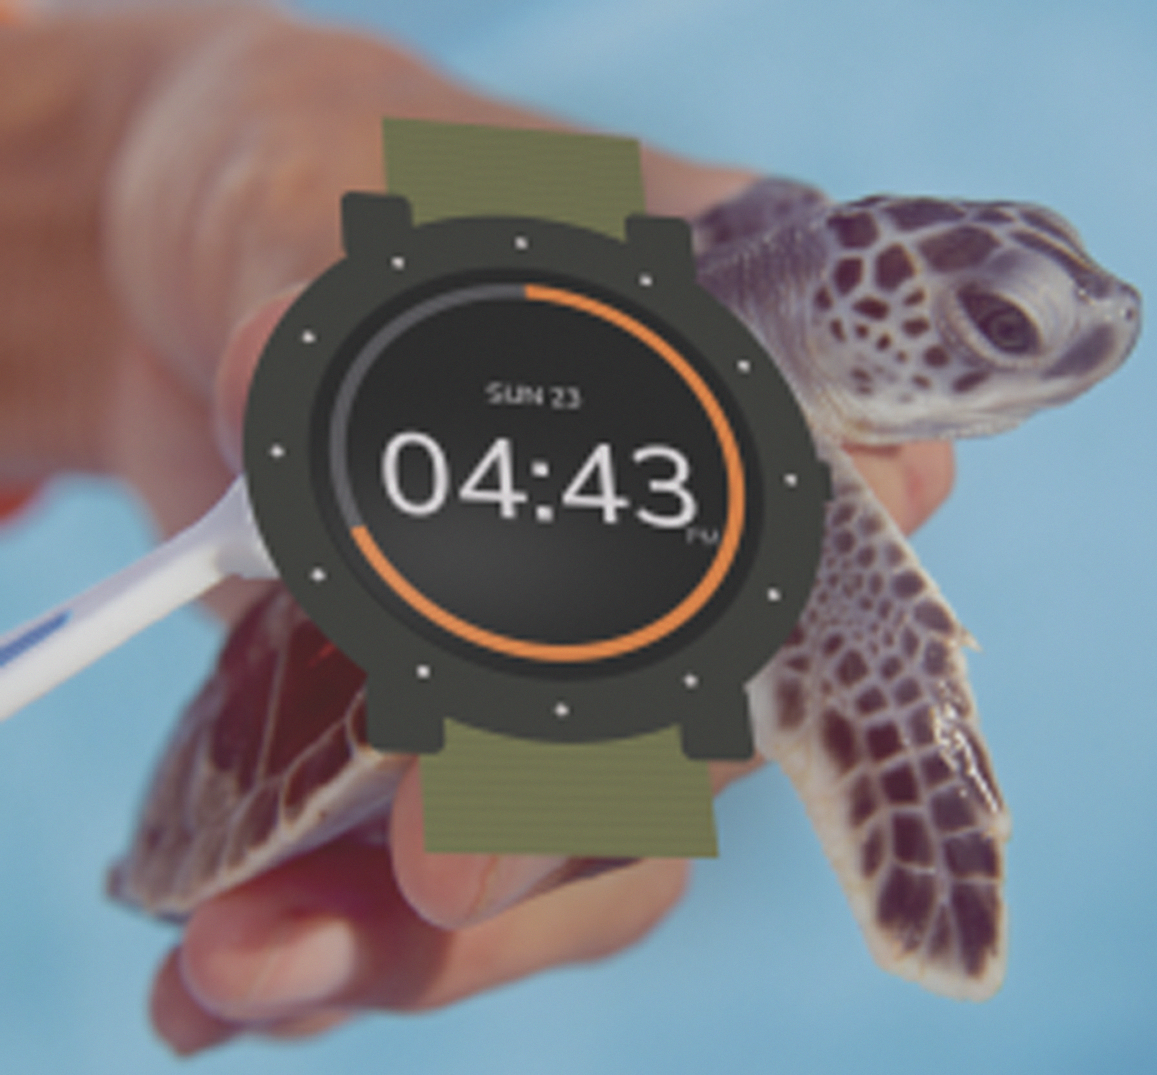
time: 4:43
